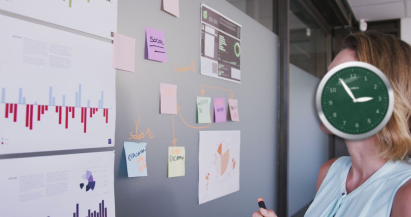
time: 2:55
